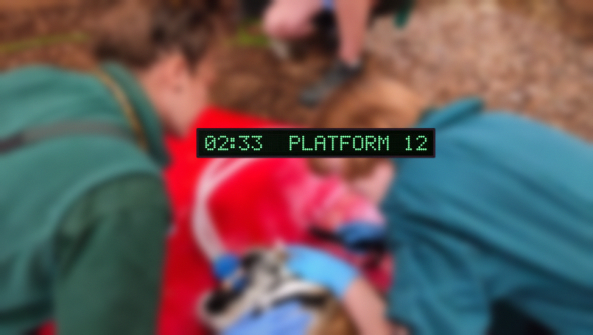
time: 2:33
